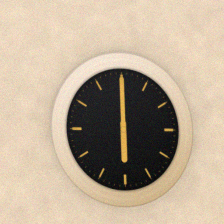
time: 6:00
